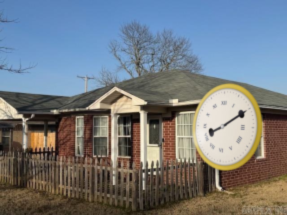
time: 8:10
